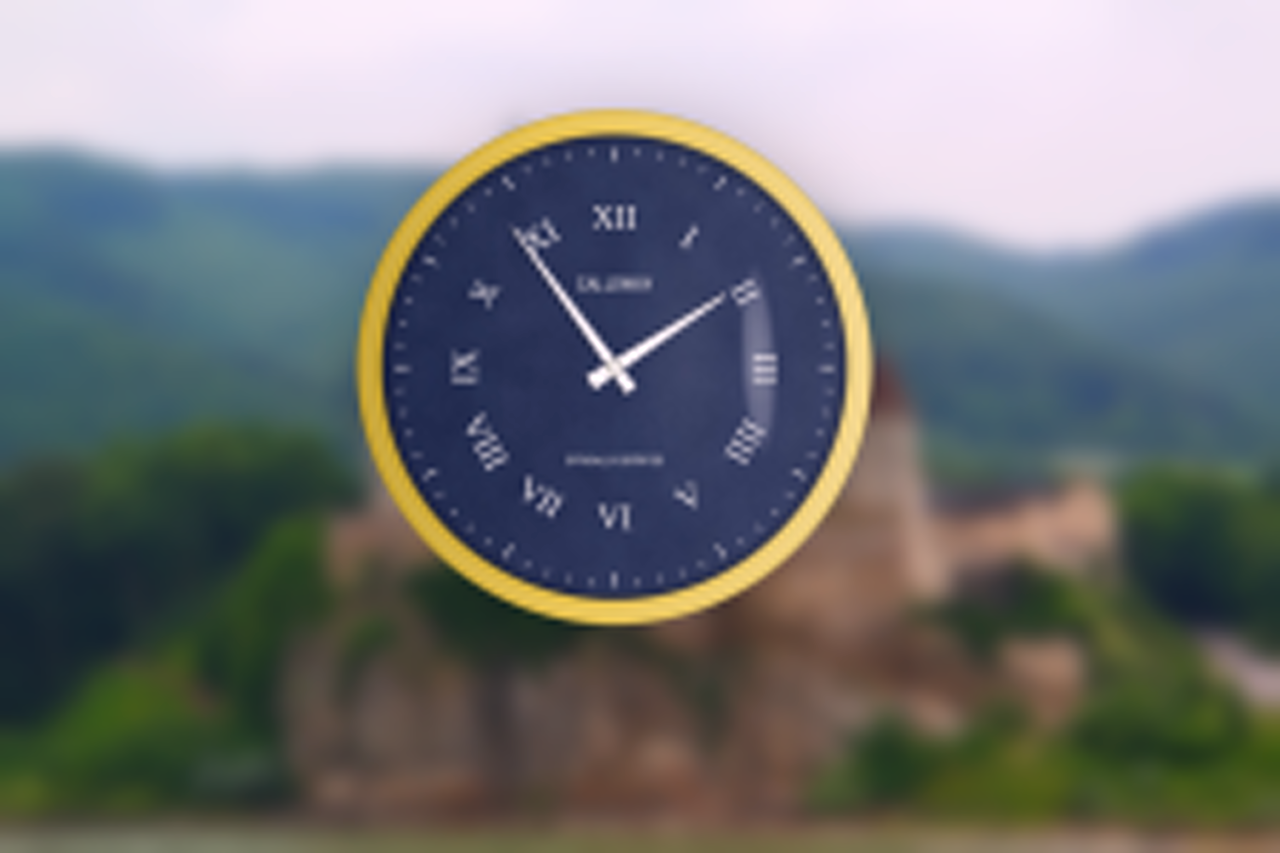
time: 1:54
